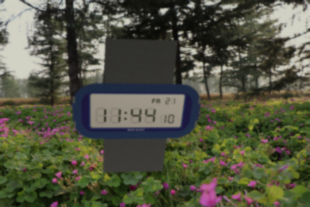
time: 11:44:10
